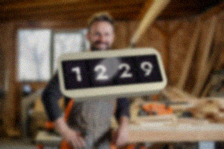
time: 12:29
